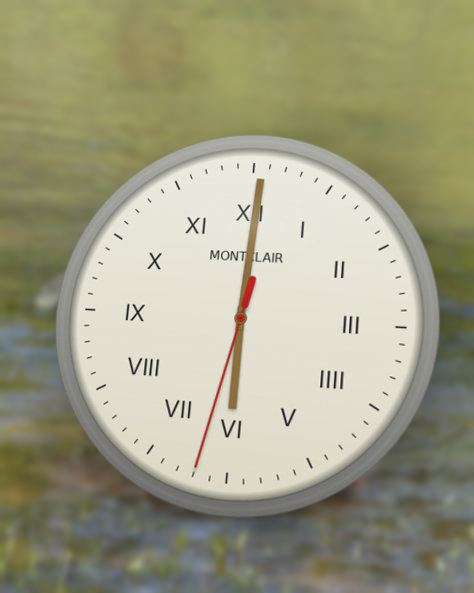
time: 6:00:32
